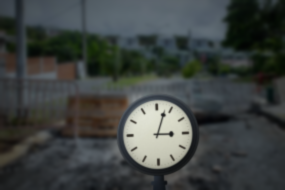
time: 3:03
